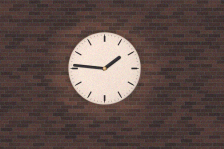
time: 1:46
